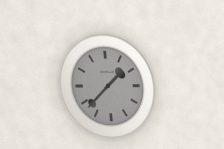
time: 1:38
